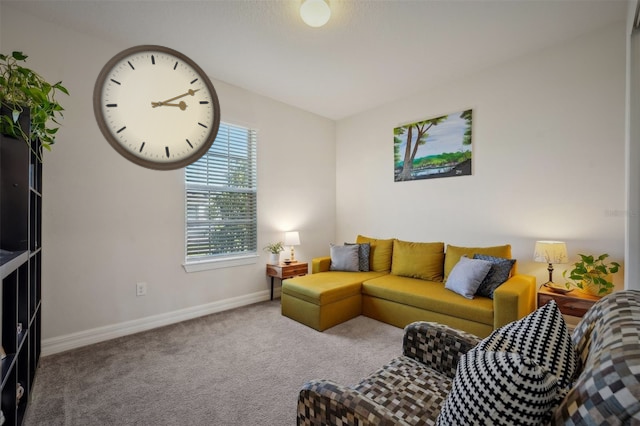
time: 3:12
